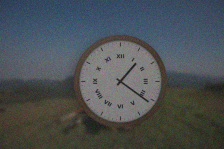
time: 1:21
